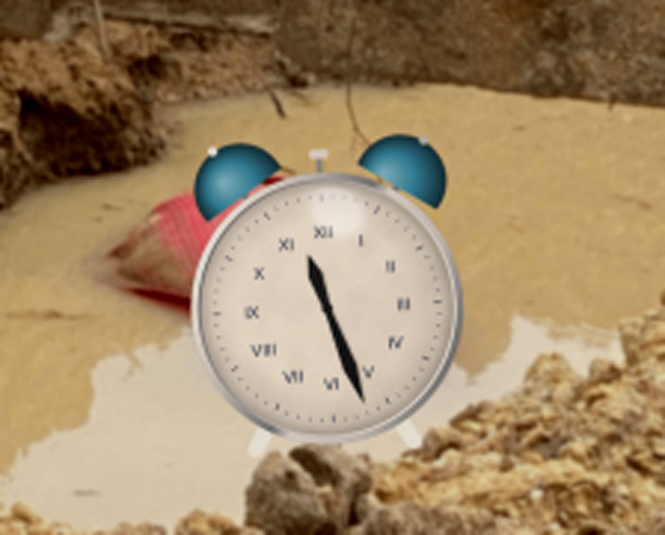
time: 11:27
